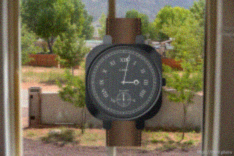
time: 3:02
